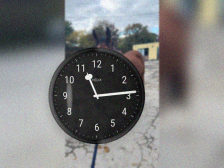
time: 11:14
